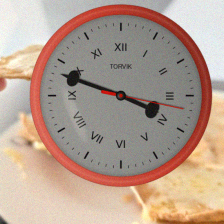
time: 3:48:17
